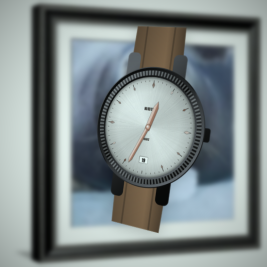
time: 12:34
